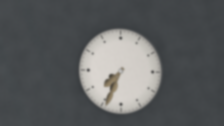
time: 7:34
